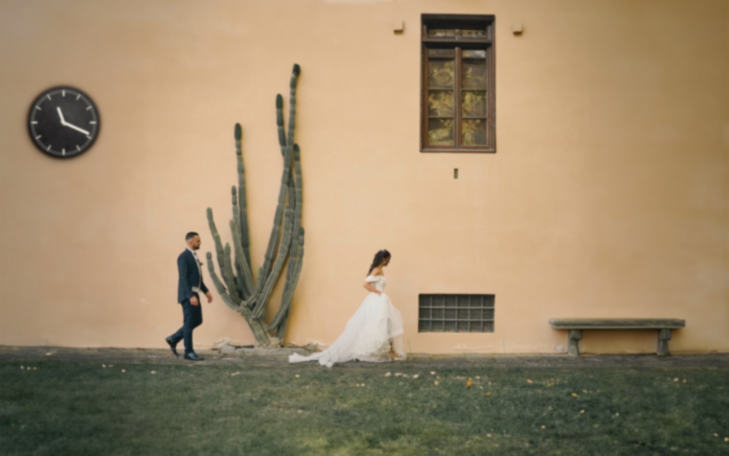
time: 11:19
